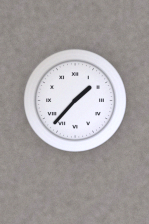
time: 1:37
